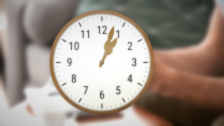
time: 1:03
